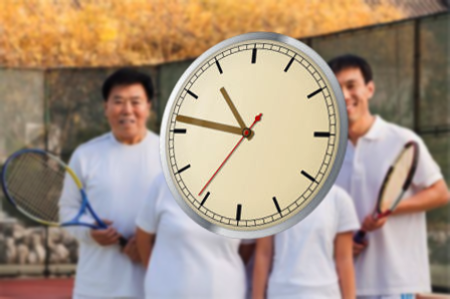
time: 10:46:36
